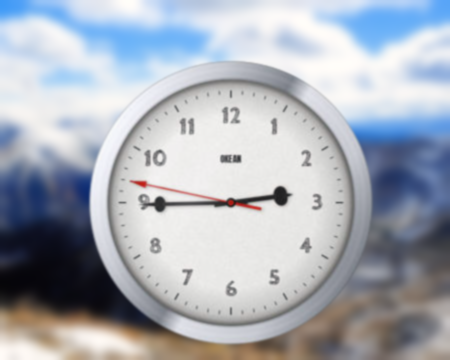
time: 2:44:47
